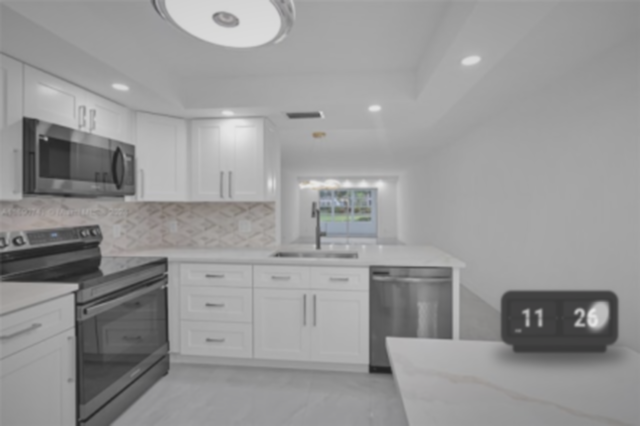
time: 11:26
